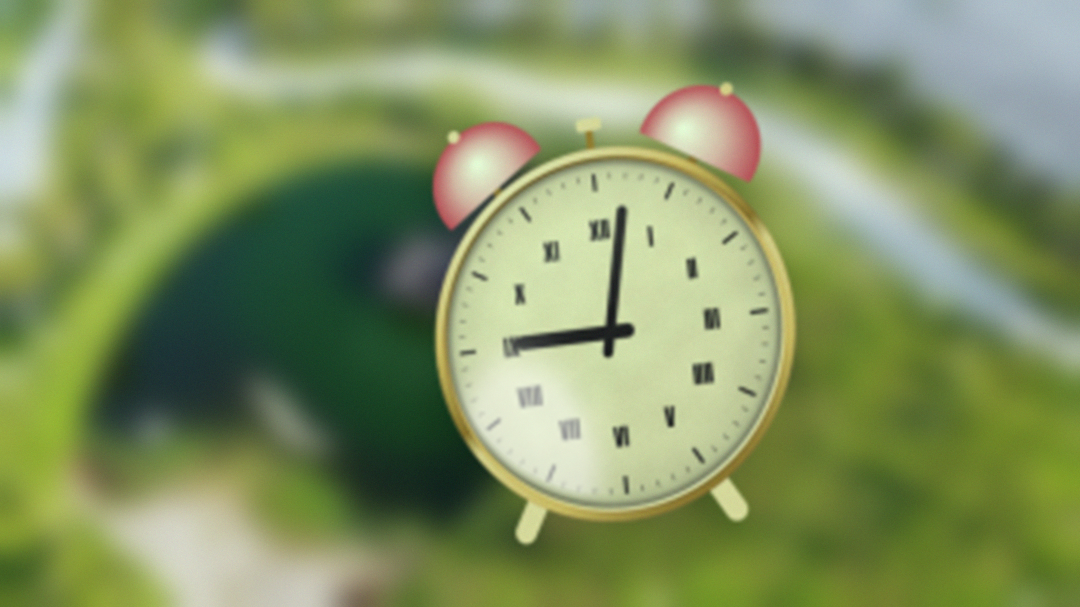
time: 9:02
